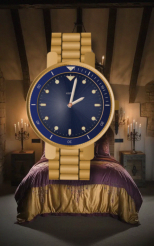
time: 2:02
